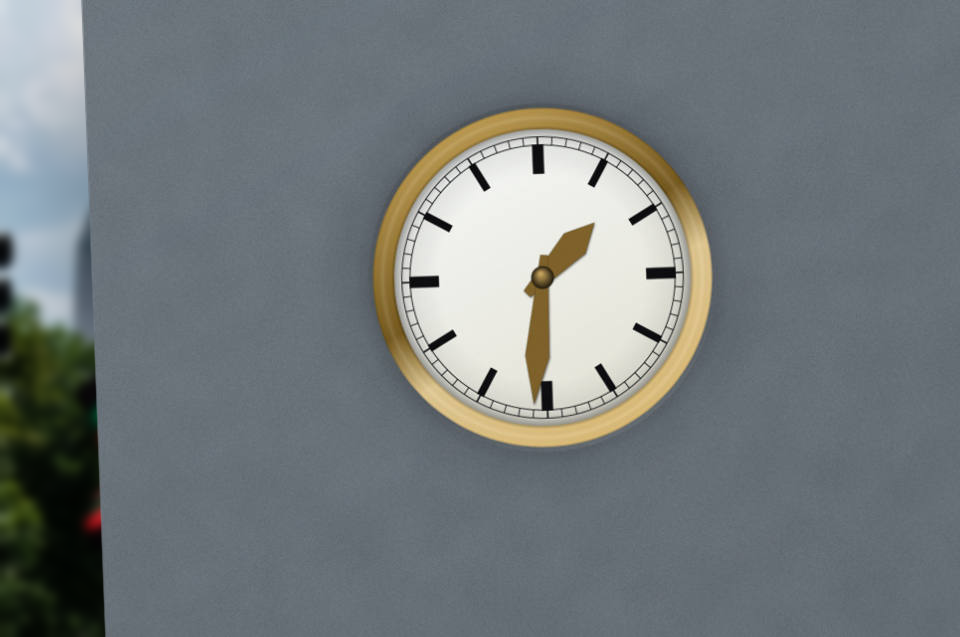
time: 1:31
